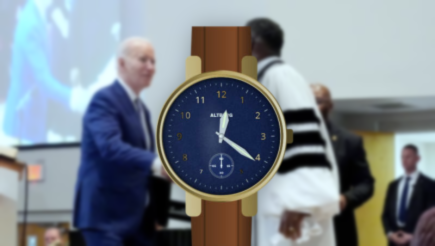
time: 12:21
